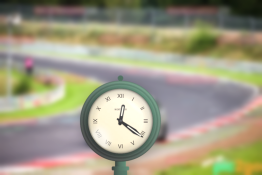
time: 12:21
